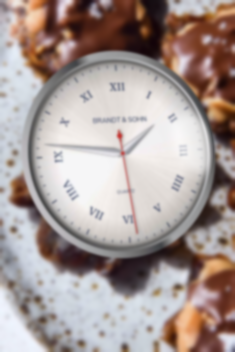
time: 1:46:29
